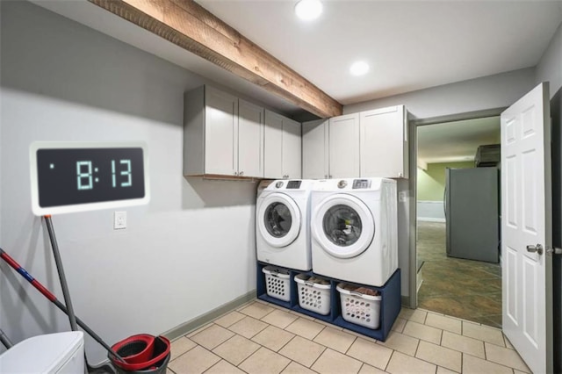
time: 8:13
